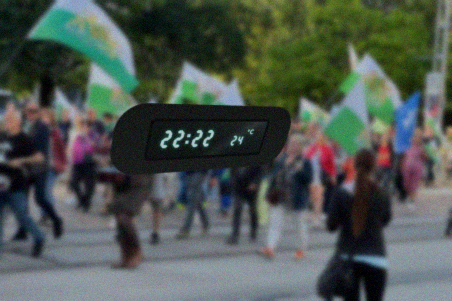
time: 22:22
